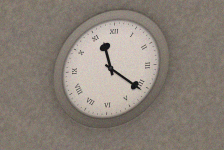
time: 11:21
